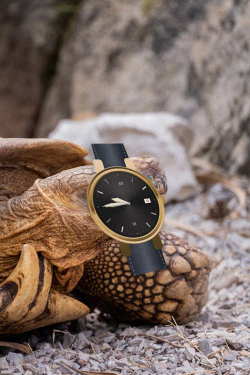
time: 9:45
